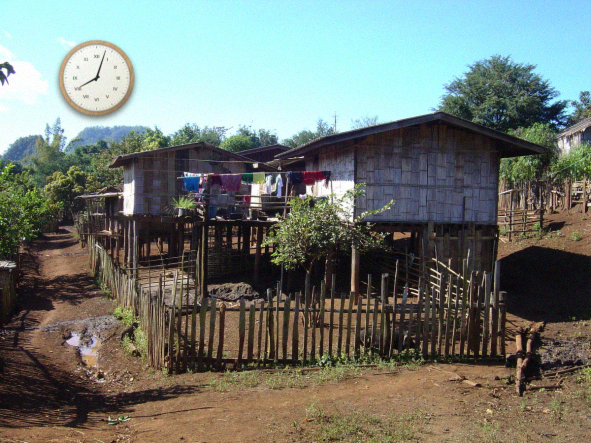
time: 8:03
